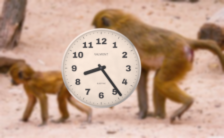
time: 8:24
